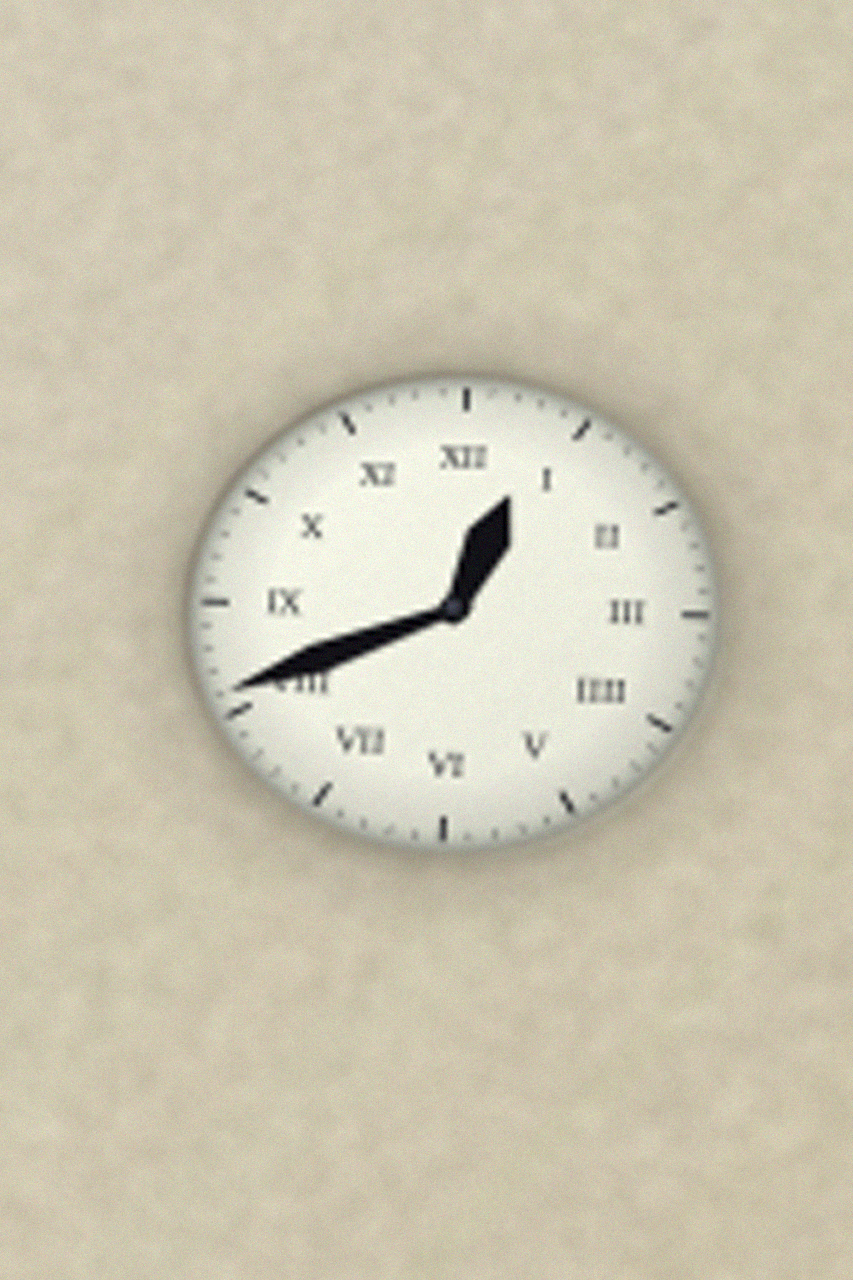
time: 12:41
